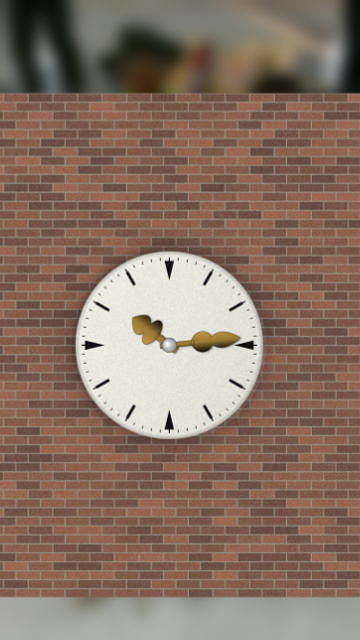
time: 10:14
